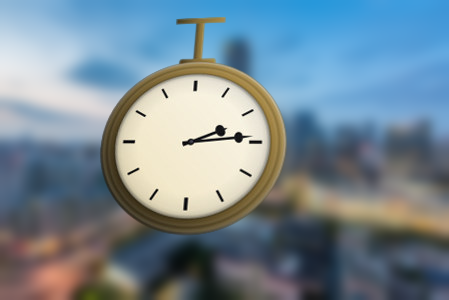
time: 2:14
